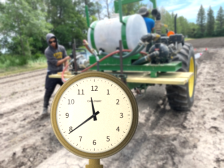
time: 11:39
